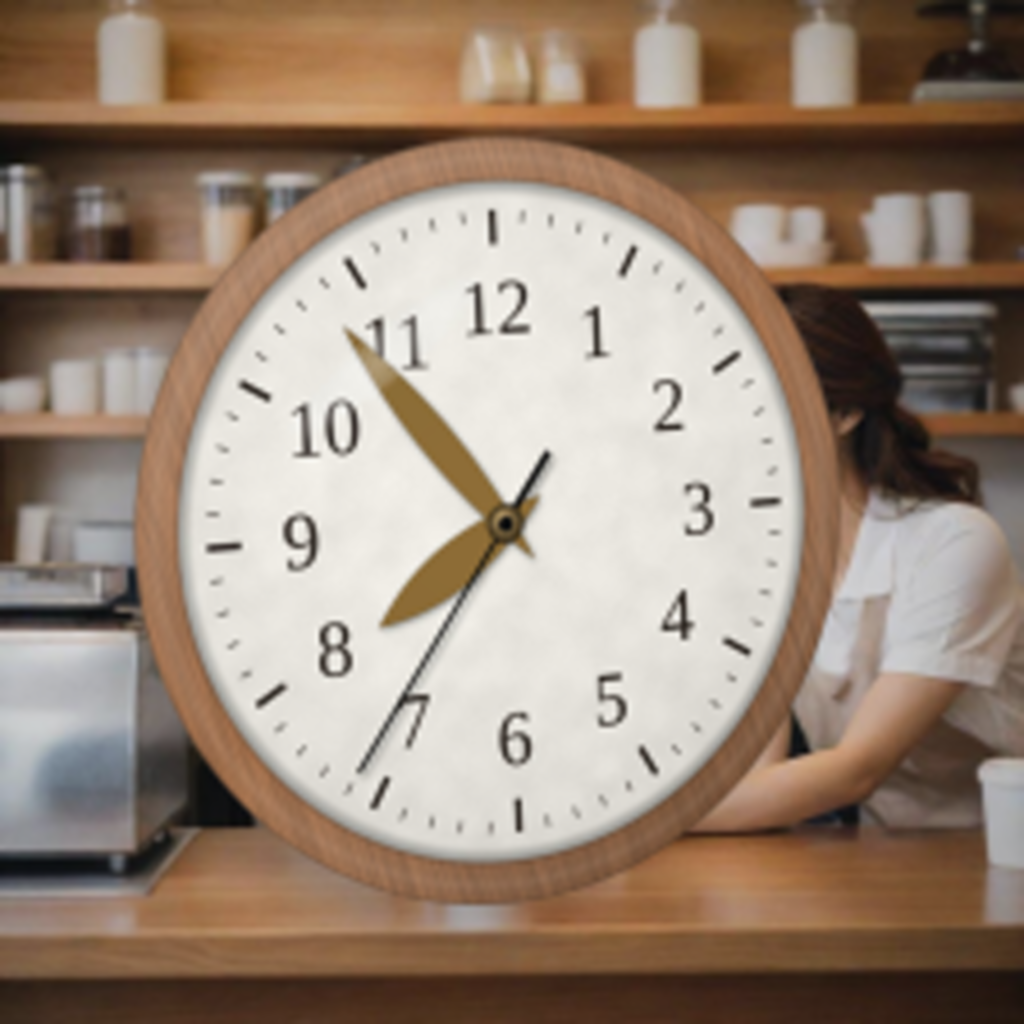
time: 7:53:36
